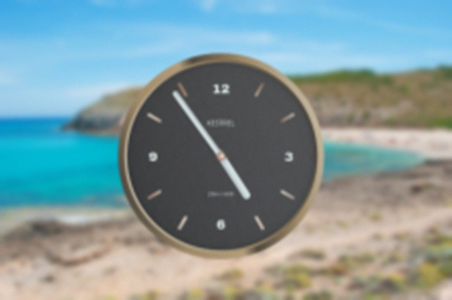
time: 4:54
